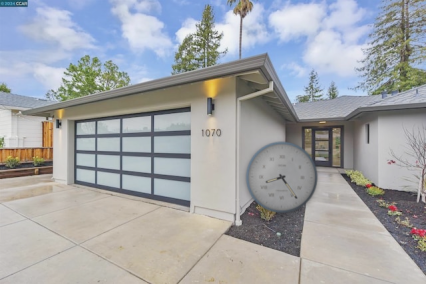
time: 8:24
